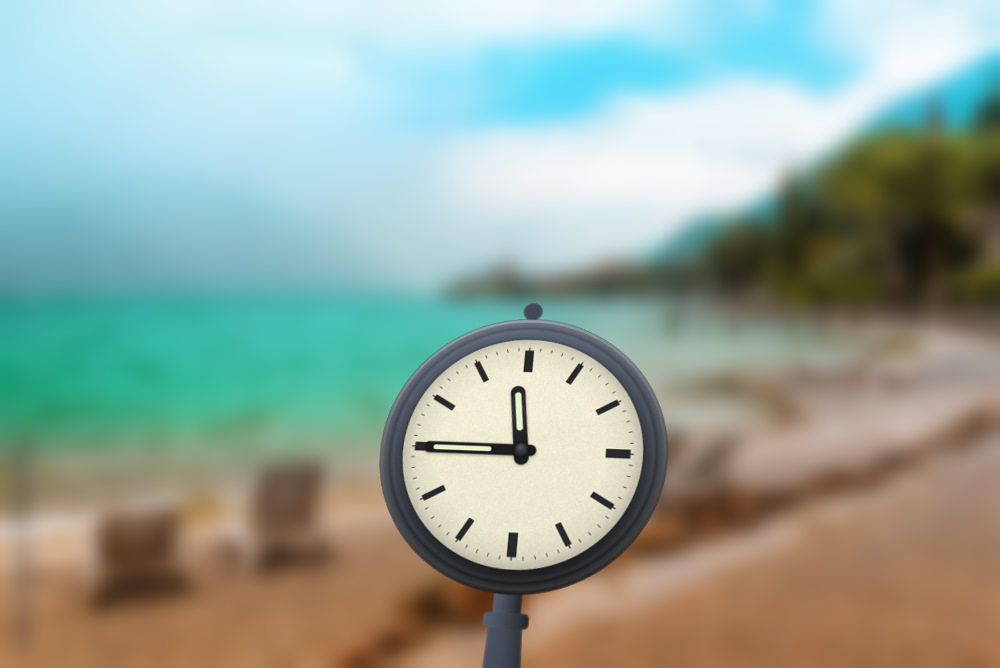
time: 11:45
